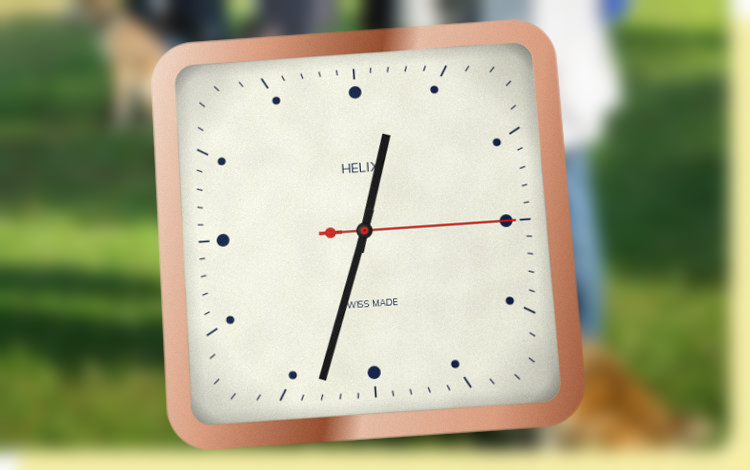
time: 12:33:15
